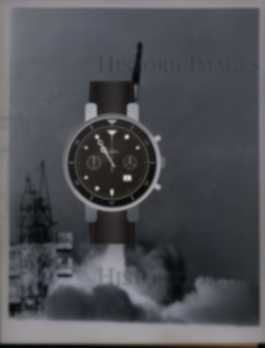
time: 10:55
